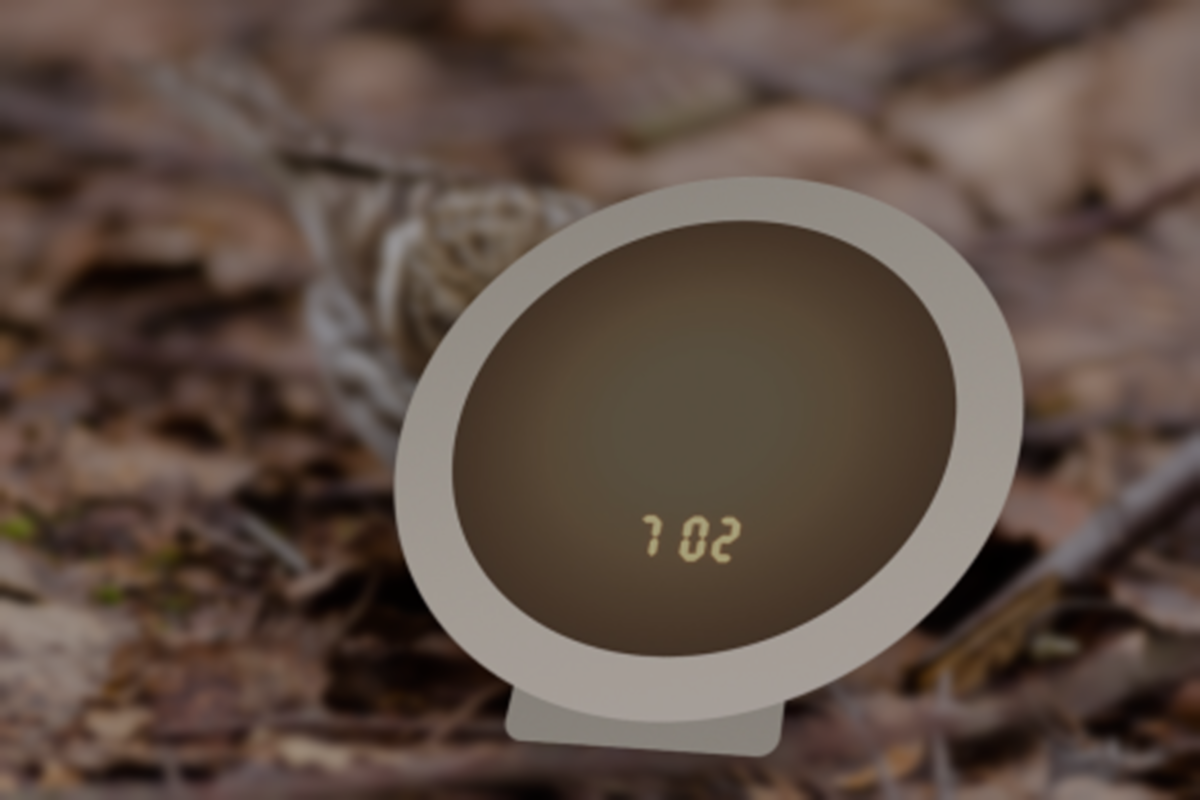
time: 7:02
